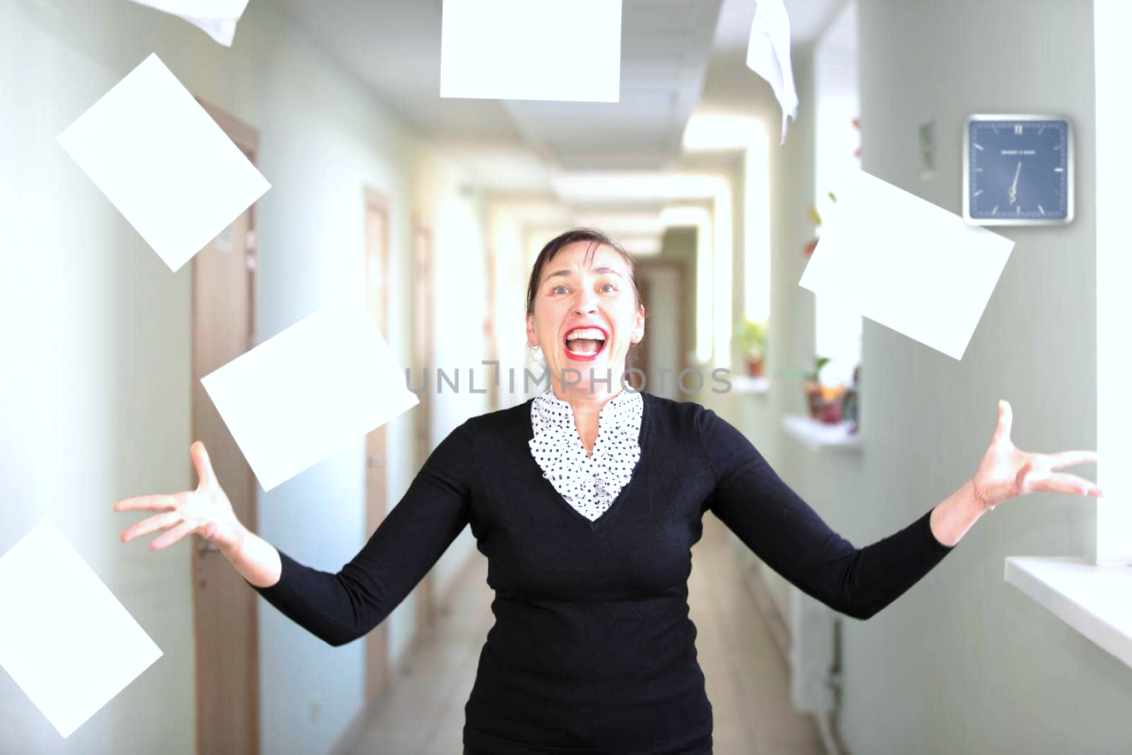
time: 6:32
